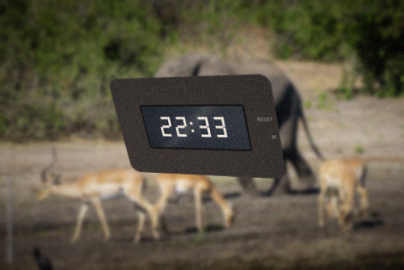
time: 22:33
